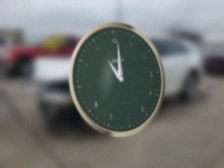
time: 11:01
